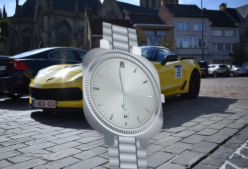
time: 5:59
